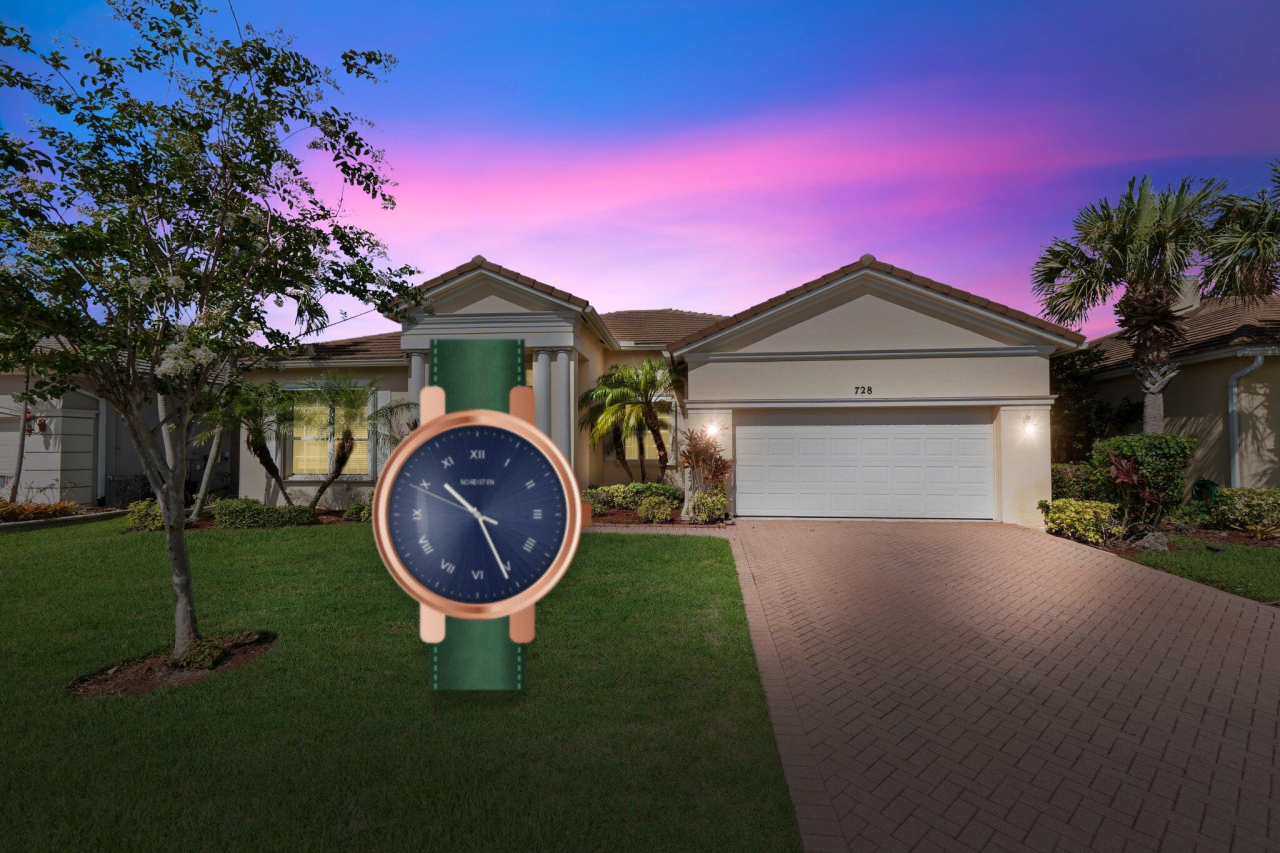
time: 10:25:49
